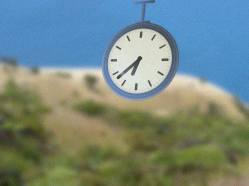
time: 6:38
